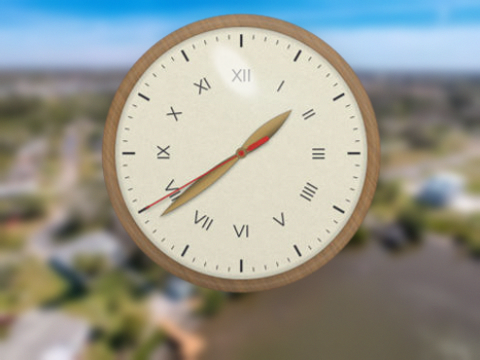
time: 1:38:40
